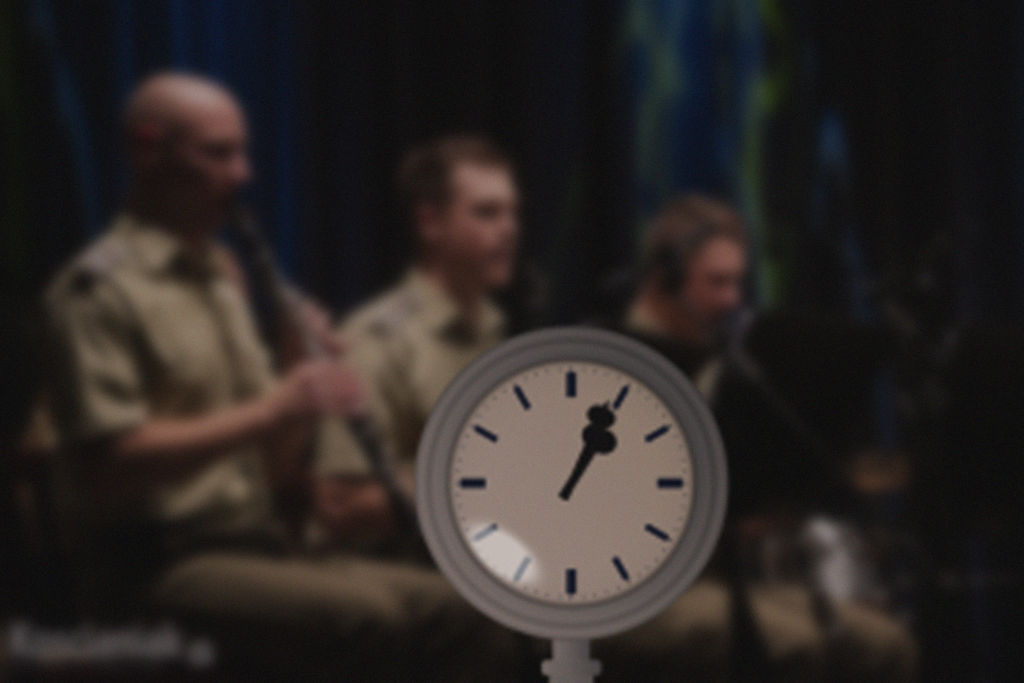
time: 1:04
